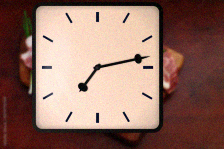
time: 7:13
